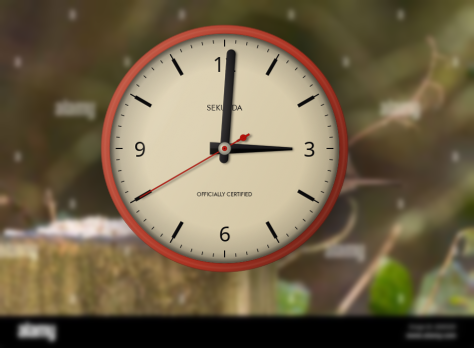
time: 3:00:40
